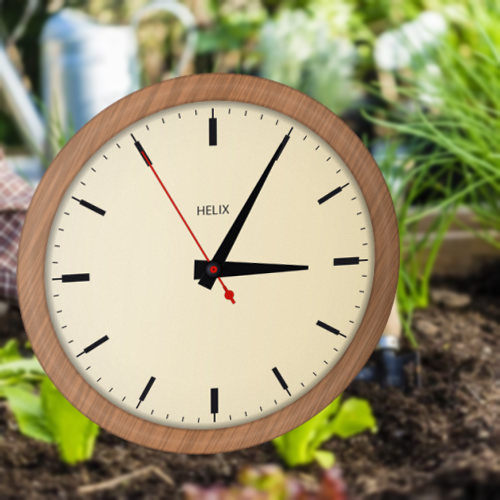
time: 3:04:55
